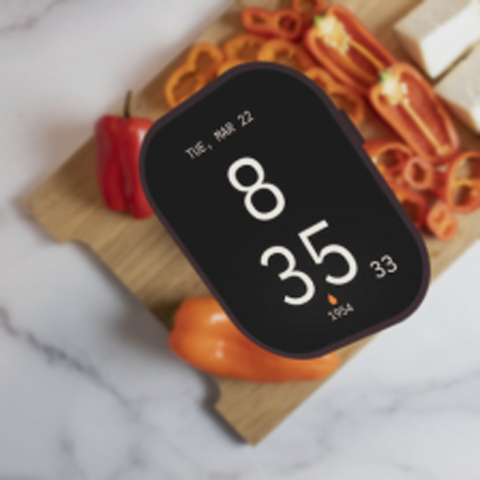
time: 8:35:33
